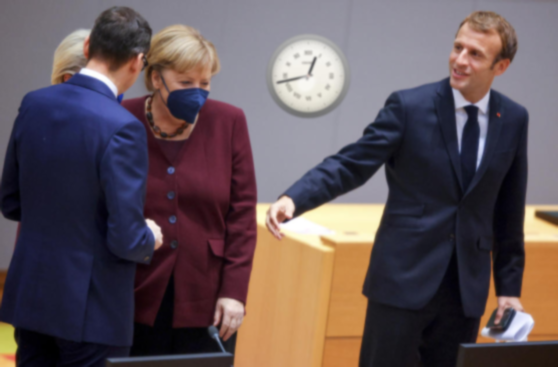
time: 12:43
